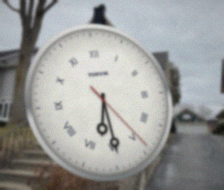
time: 6:29:24
